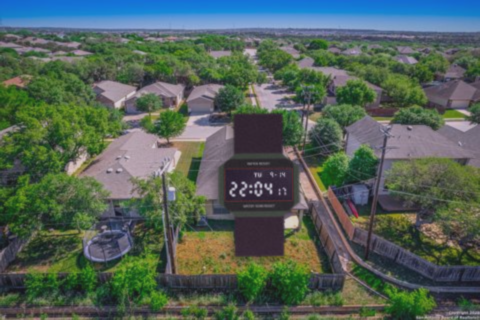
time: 22:04
